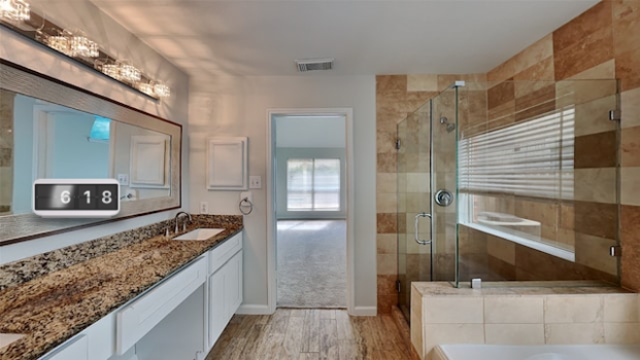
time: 6:18
